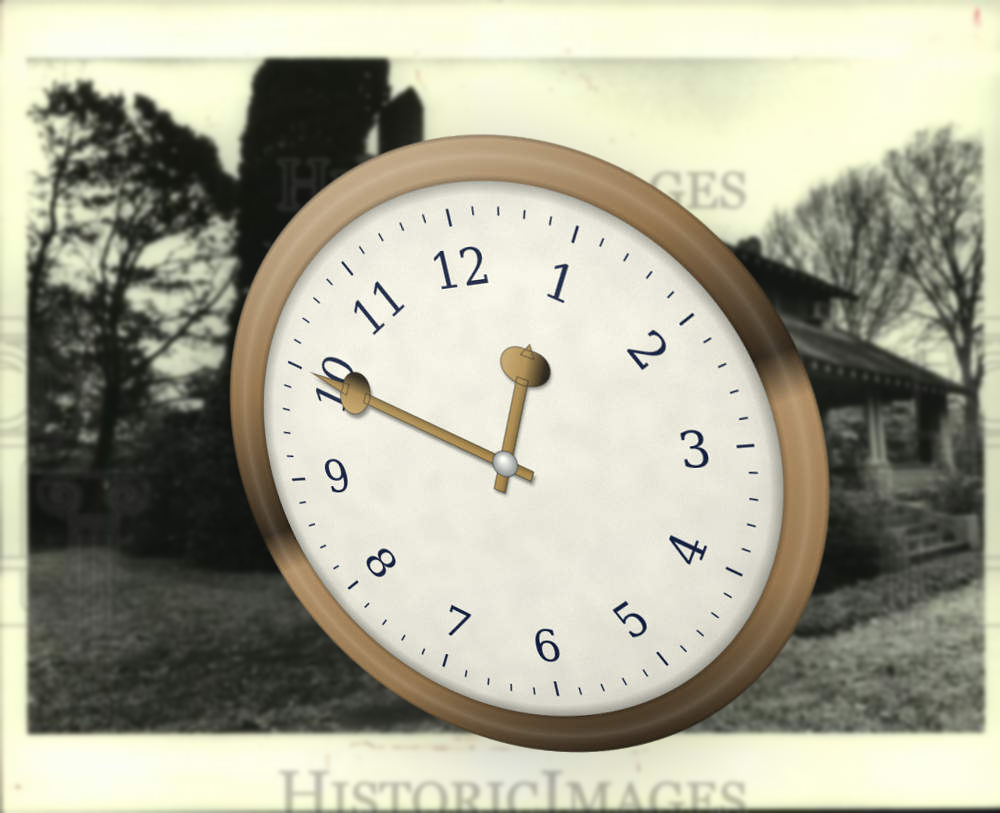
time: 12:50
